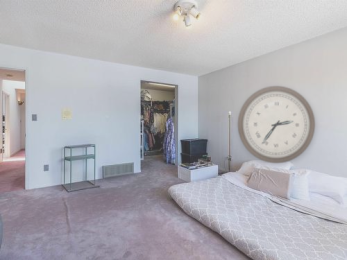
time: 2:36
